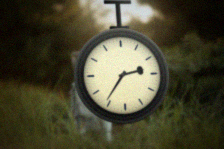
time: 2:36
